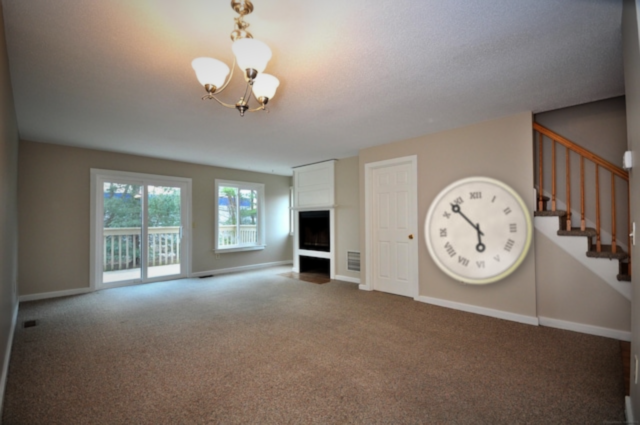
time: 5:53
